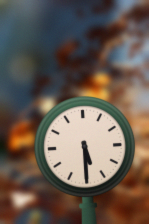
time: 5:30
